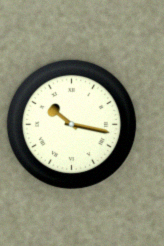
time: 10:17
